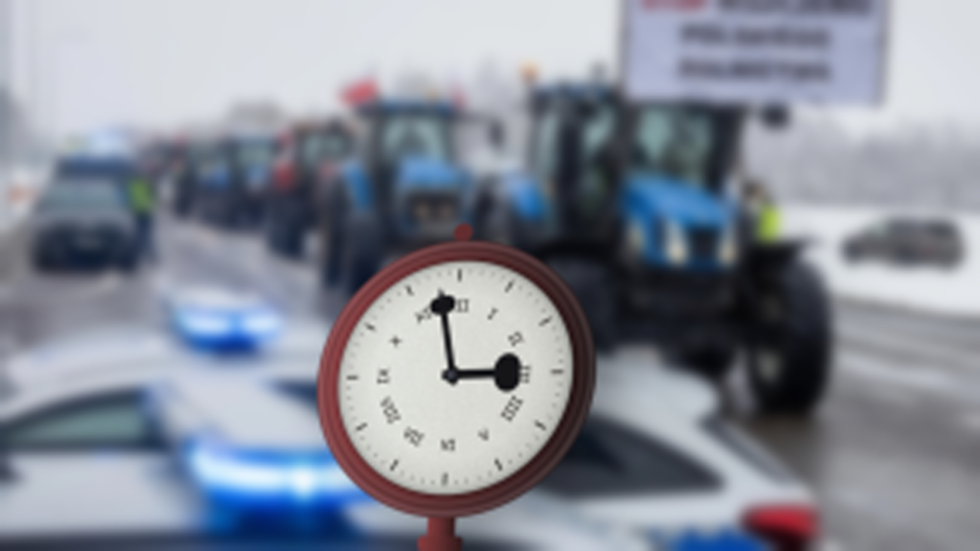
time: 2:58
